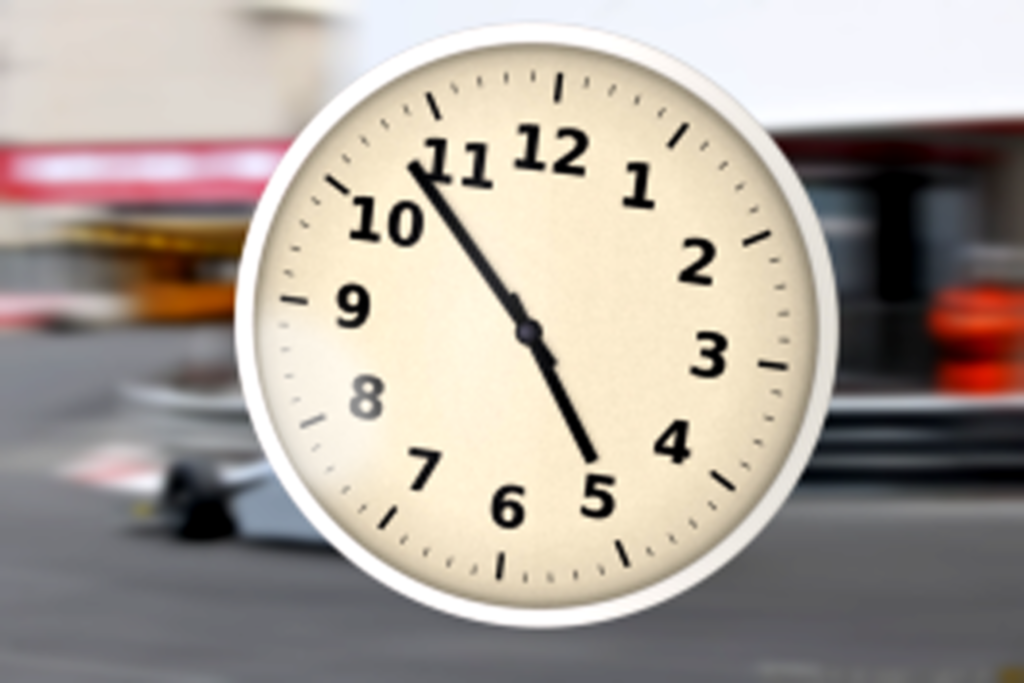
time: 4:53
